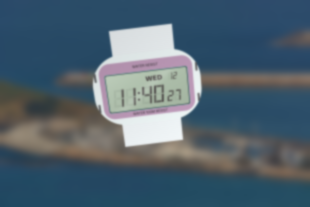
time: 11:40:27
